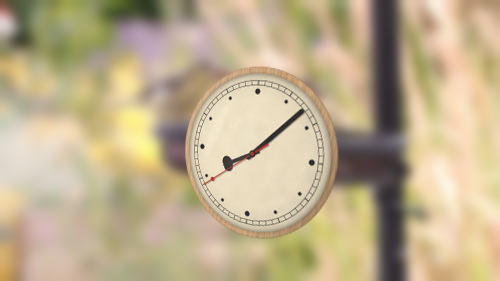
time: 8:07:39
